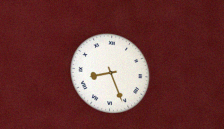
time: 8:26
